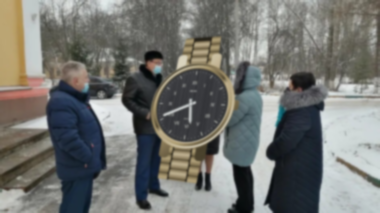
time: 5:41
